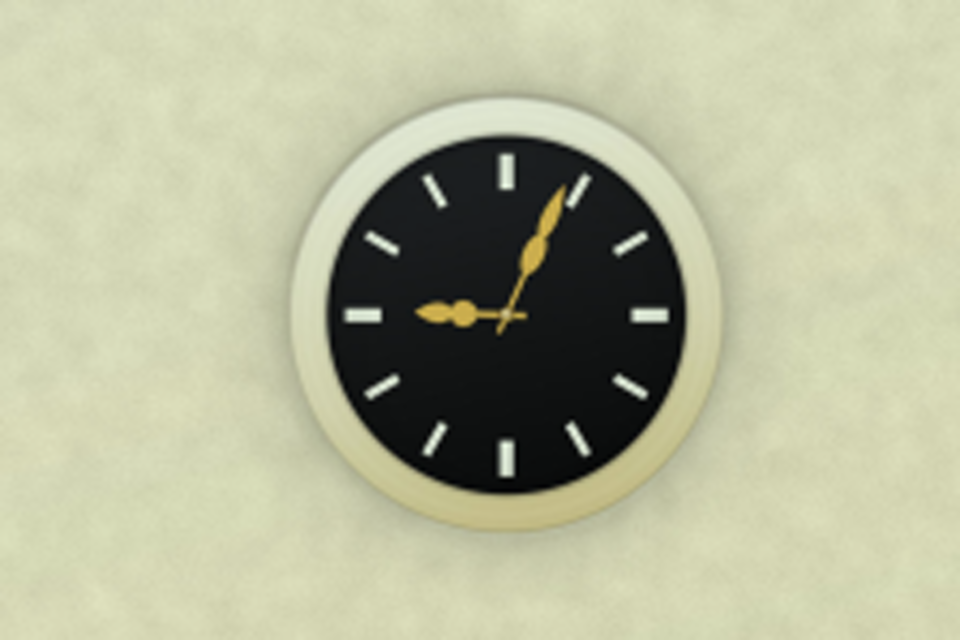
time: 9:04
